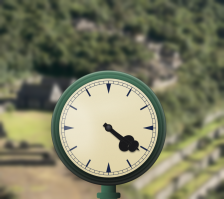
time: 4:21
